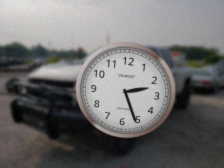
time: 2:26
